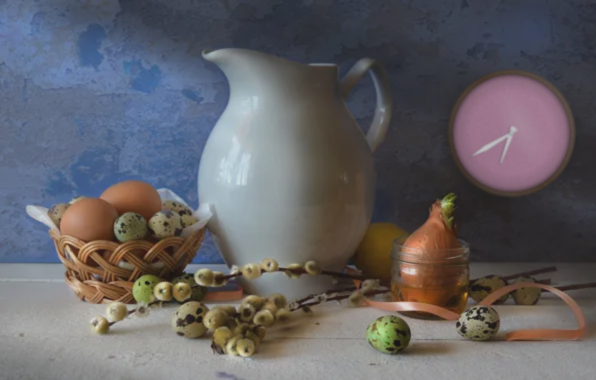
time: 6:40
